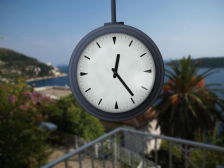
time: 12:24
